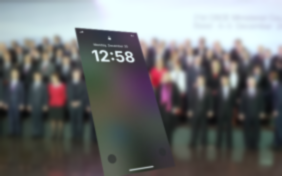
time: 12:58
